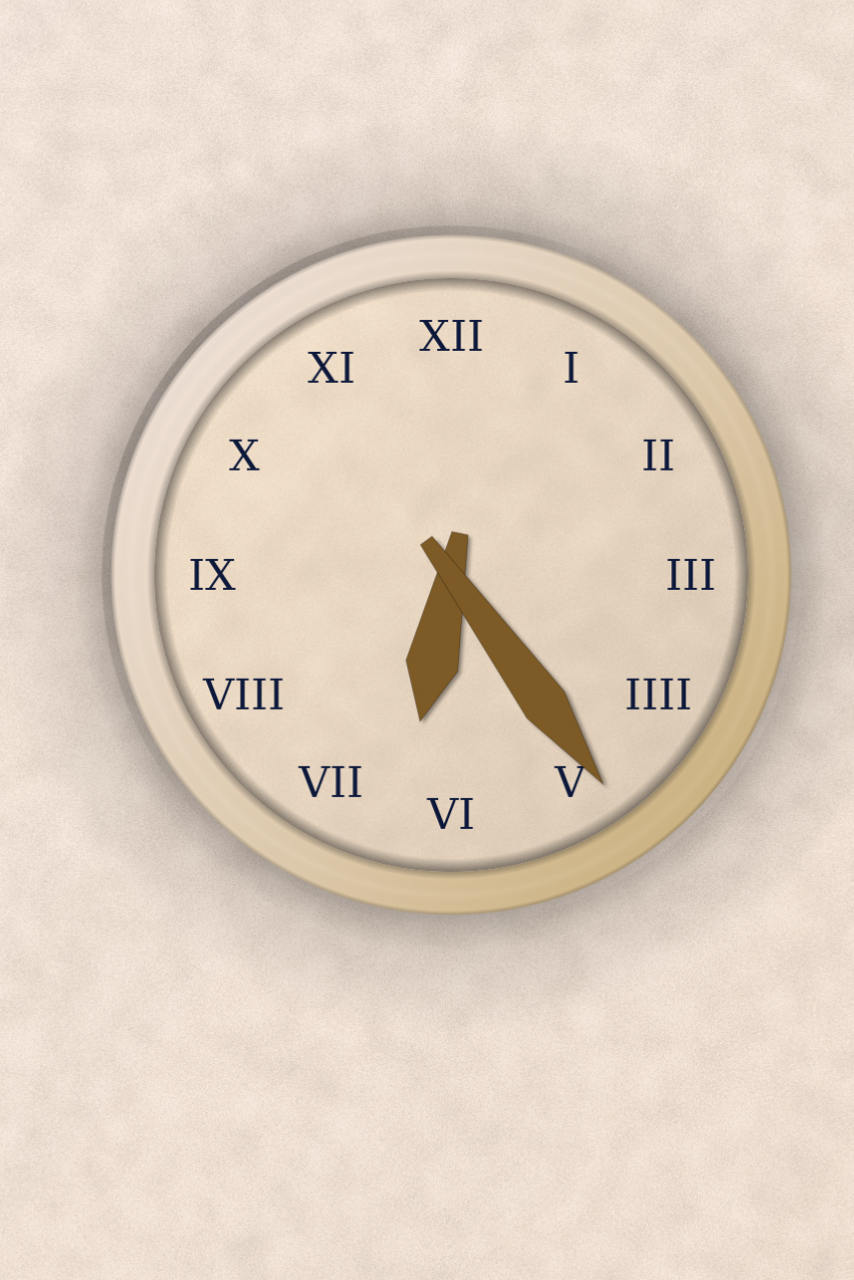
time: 6:24
